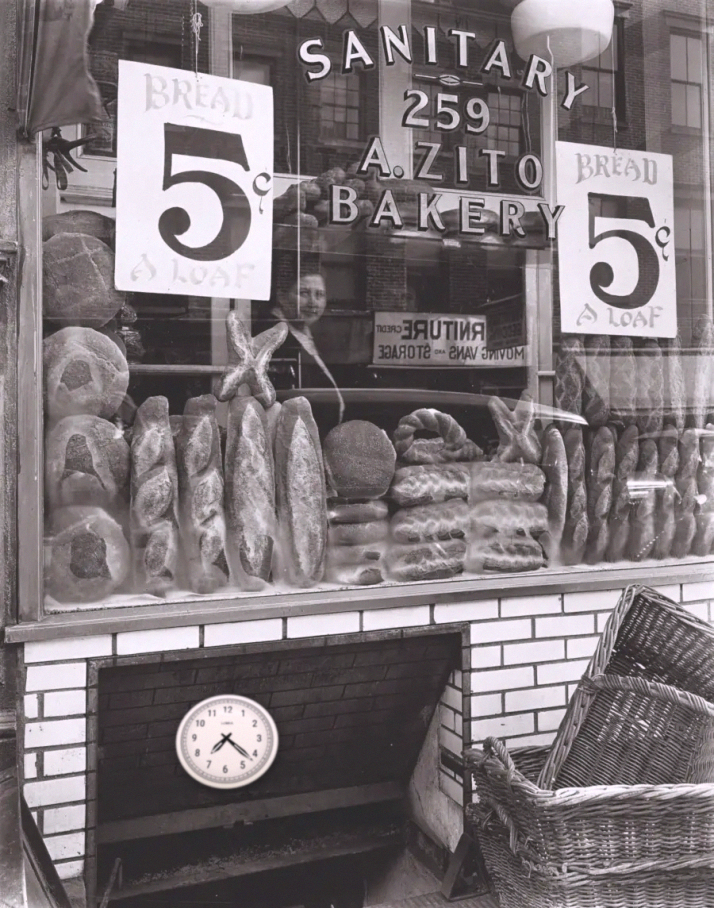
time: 7:22
